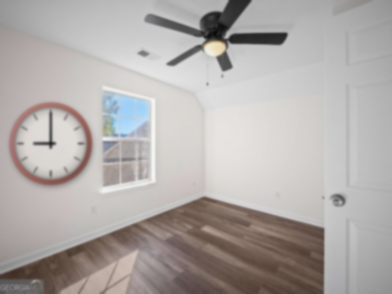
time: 9:00
